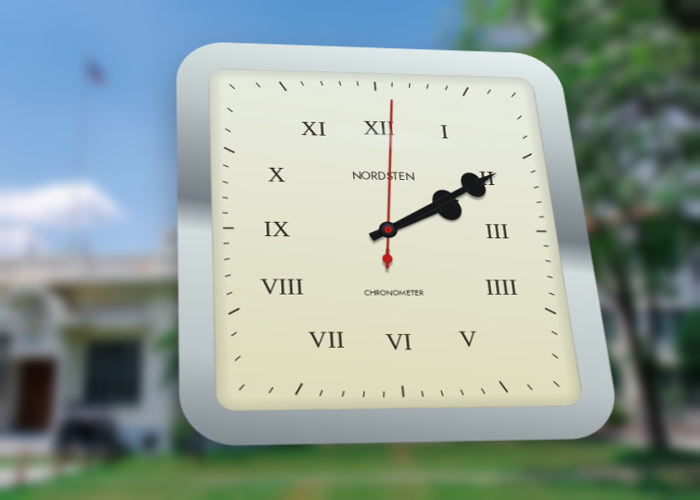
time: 2:10:01
